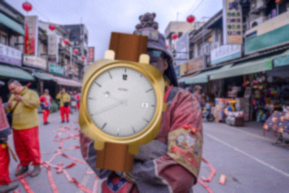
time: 9:40
